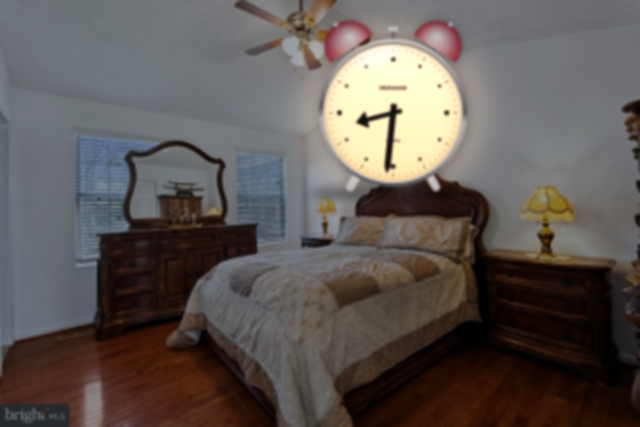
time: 8:31
